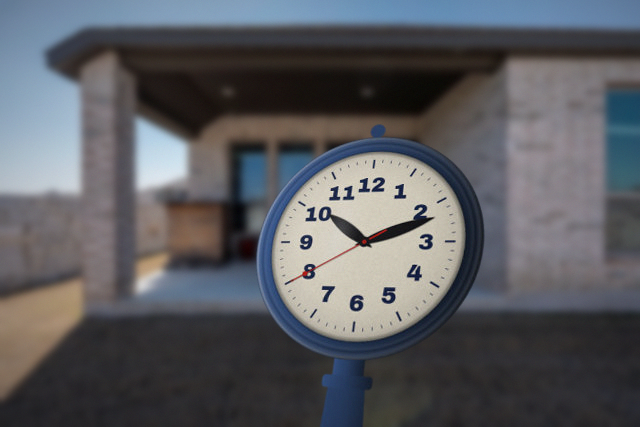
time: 10:11:40
